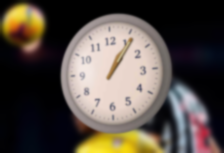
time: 1:06
